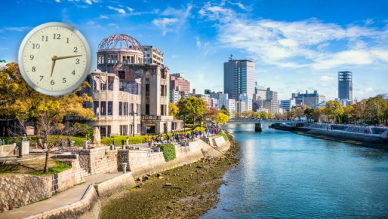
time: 6:13
